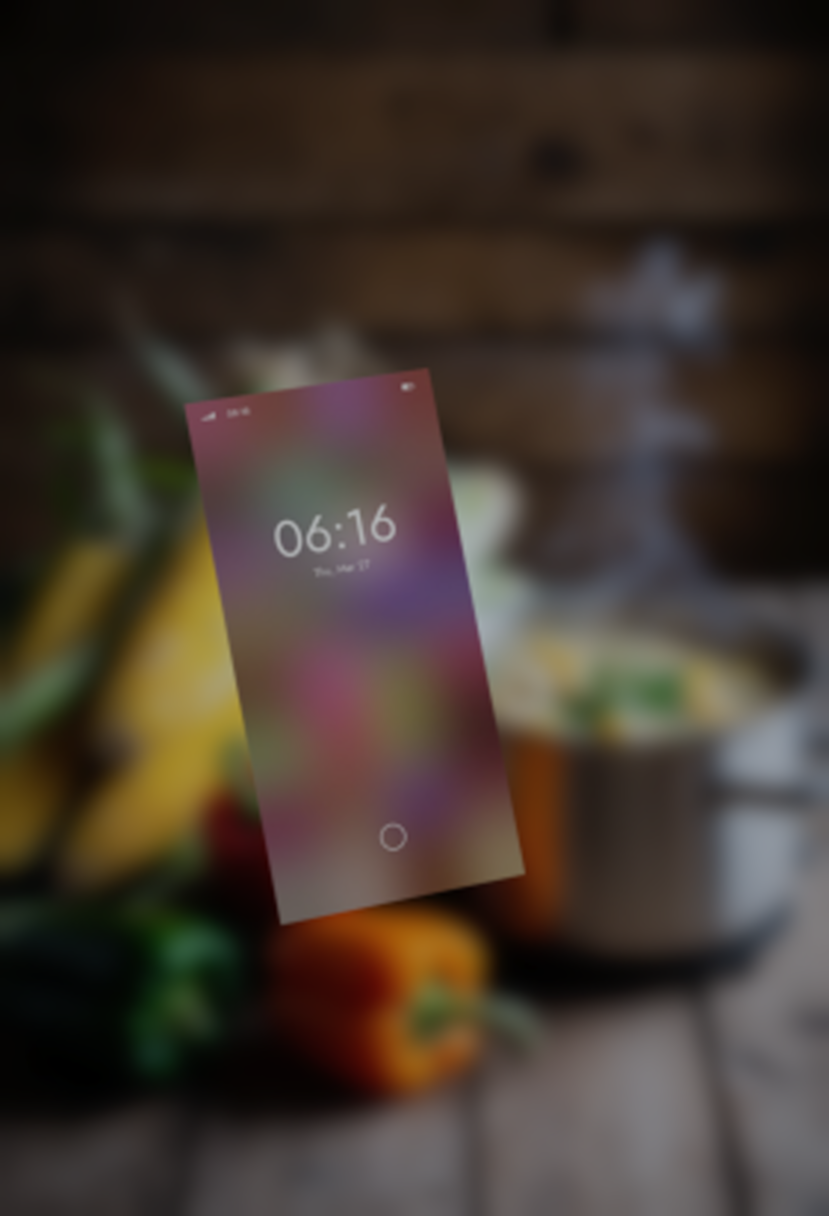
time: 6:16
